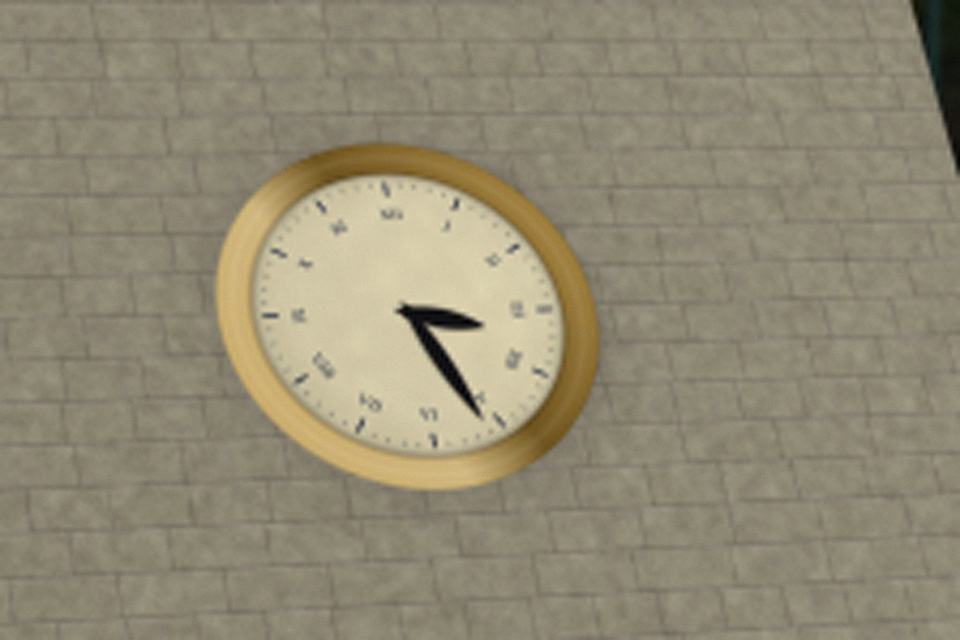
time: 3:26
